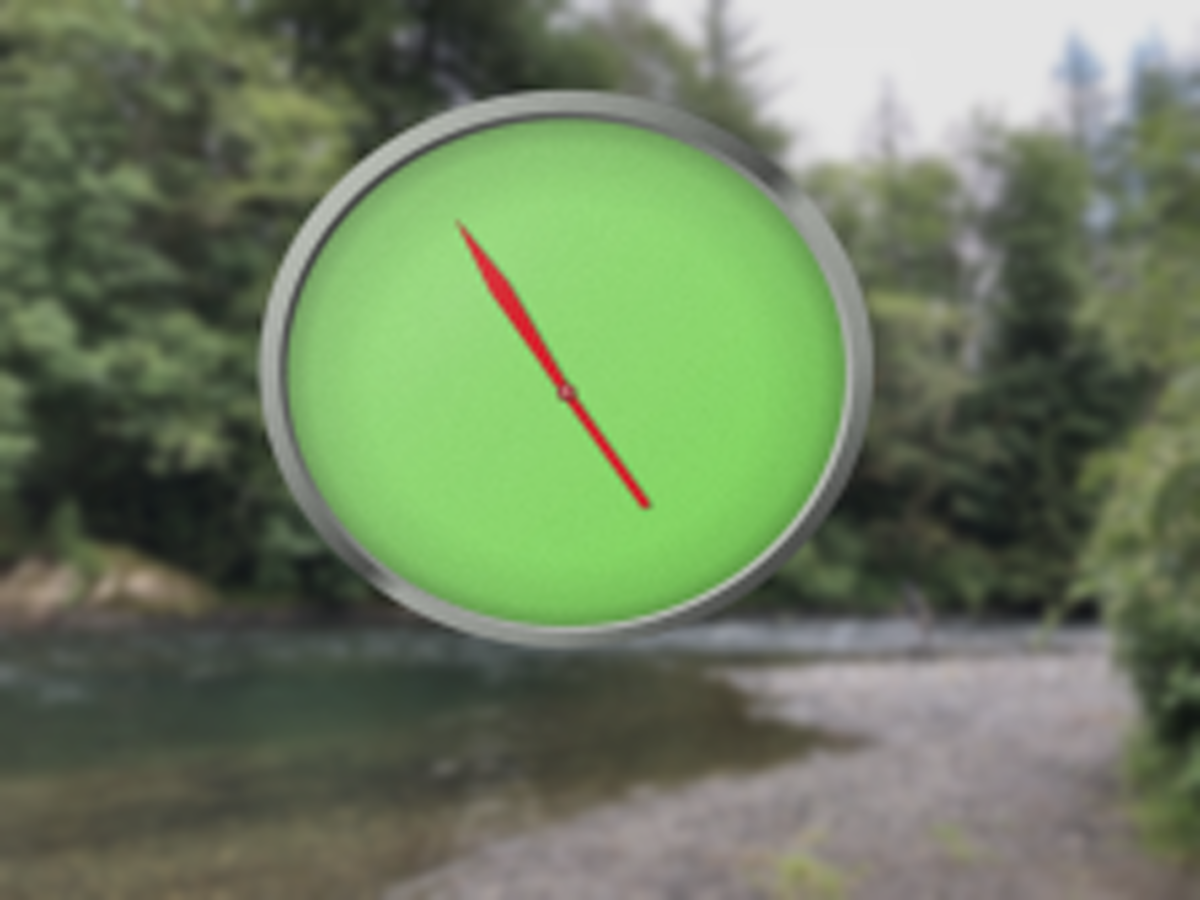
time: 4:55
